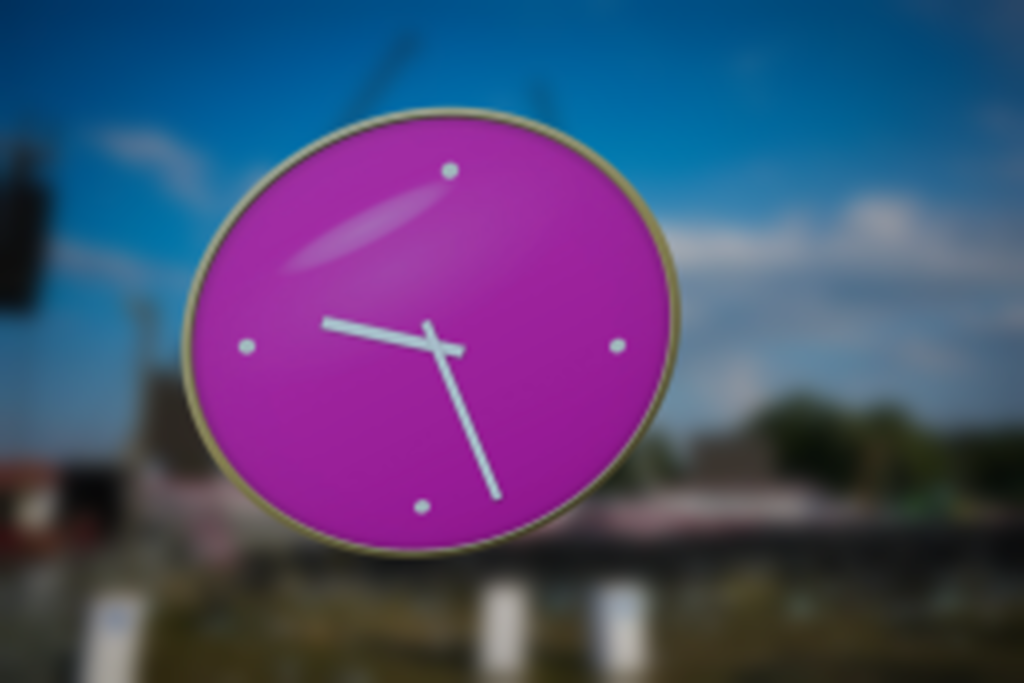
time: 9:26
